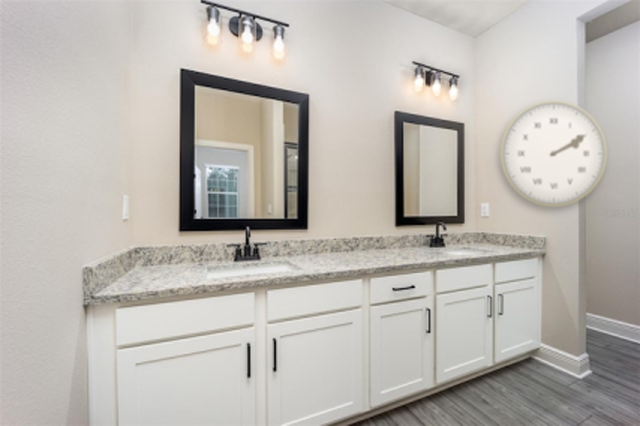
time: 2:10
